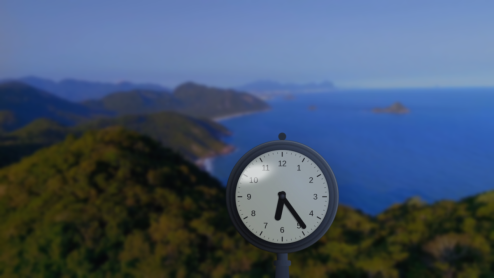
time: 6:24
